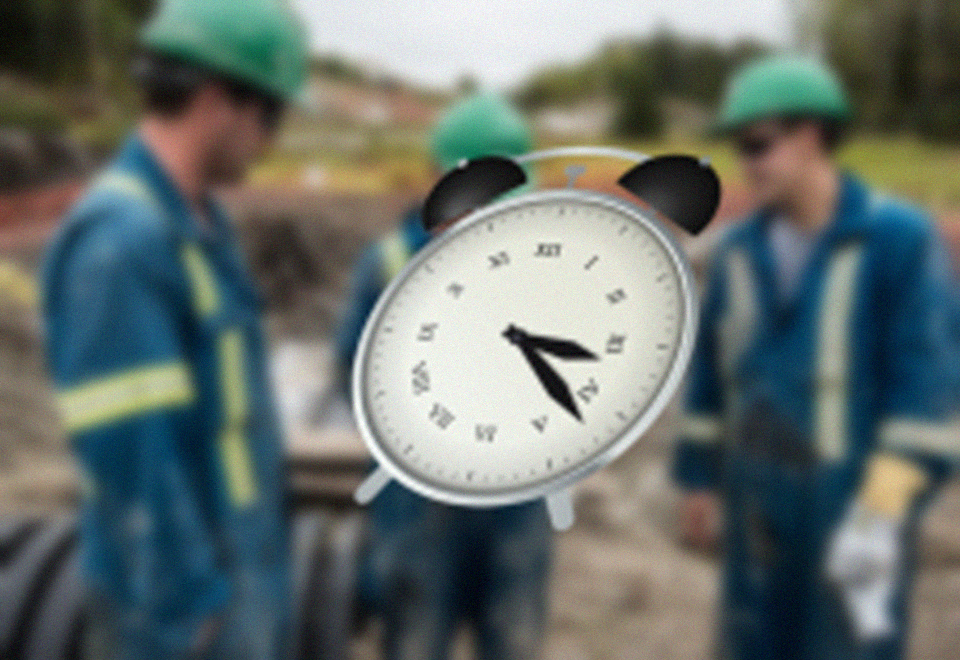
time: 3:22
